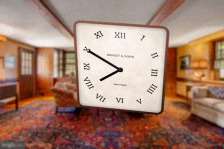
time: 7:50
